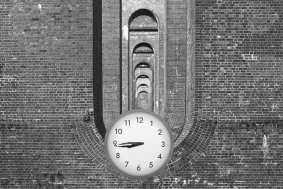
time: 8:44
